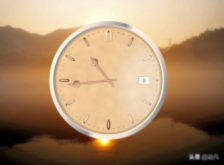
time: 10:44
